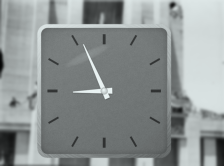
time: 8:56
